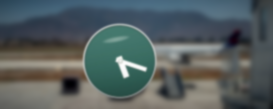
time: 5:18
